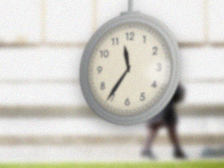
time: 11:36
